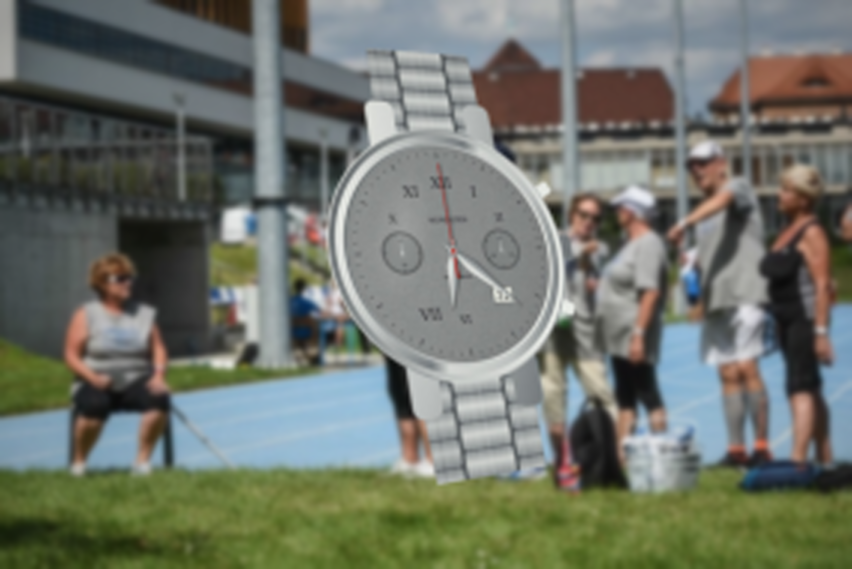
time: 6:22
